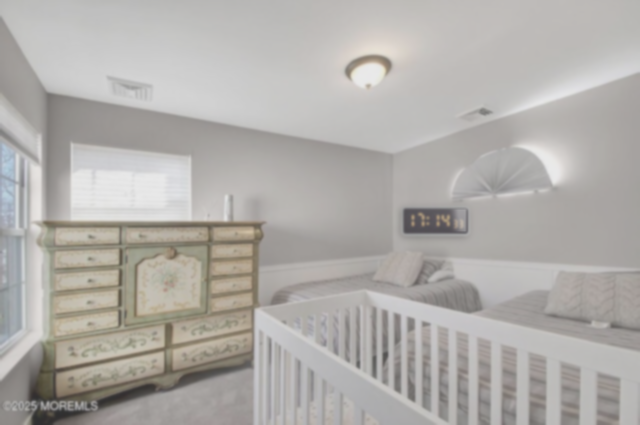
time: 17:14
